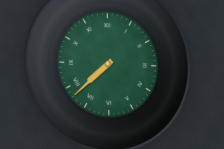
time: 7:38
